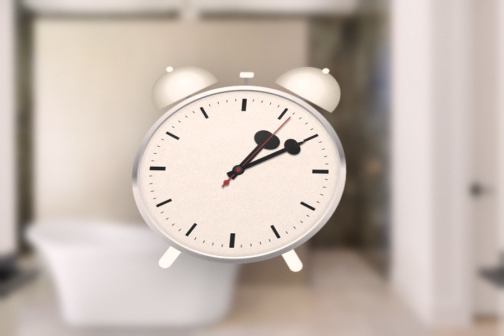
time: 1:10:06
